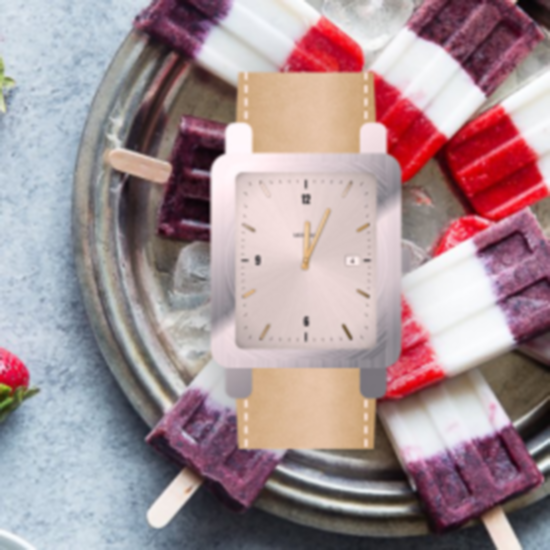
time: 12:04
